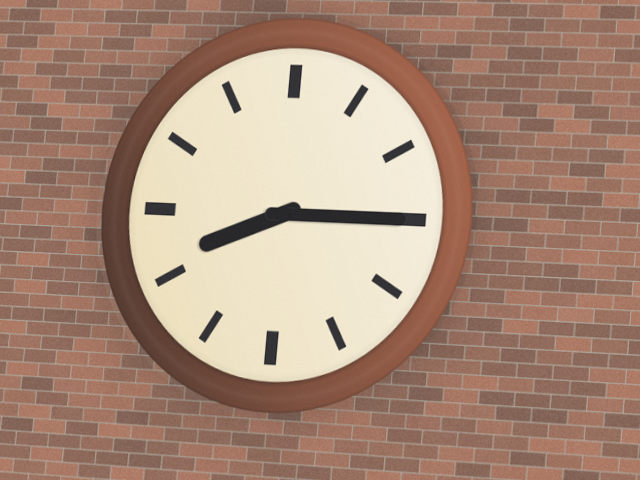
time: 8:15
